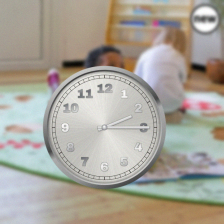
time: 2:15
